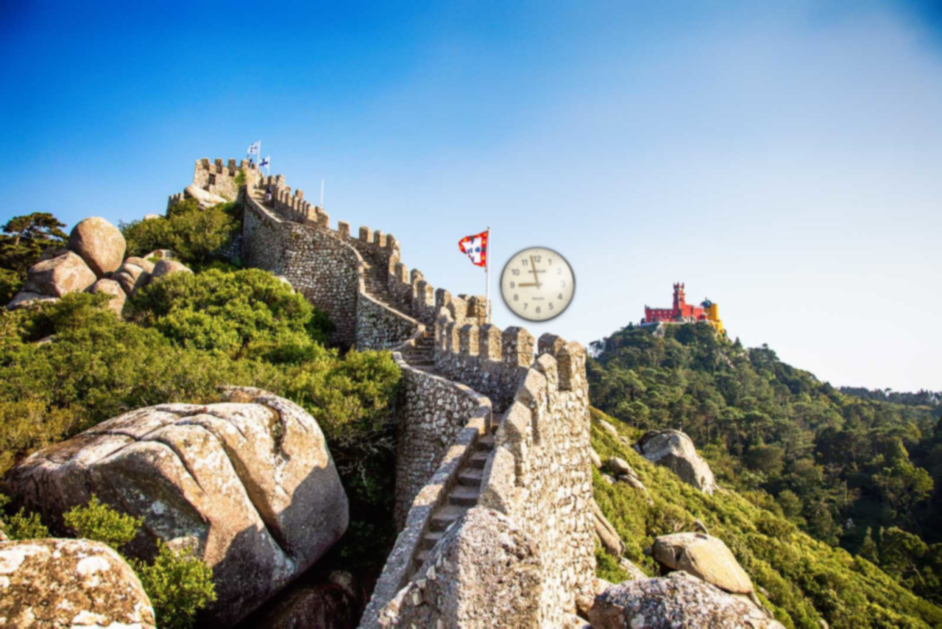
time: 8:58
